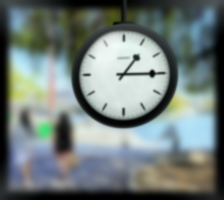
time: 1:15
